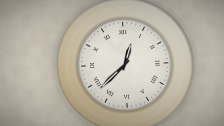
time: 12:38
